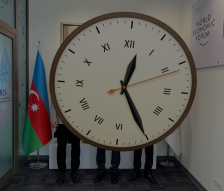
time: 12:25:11
